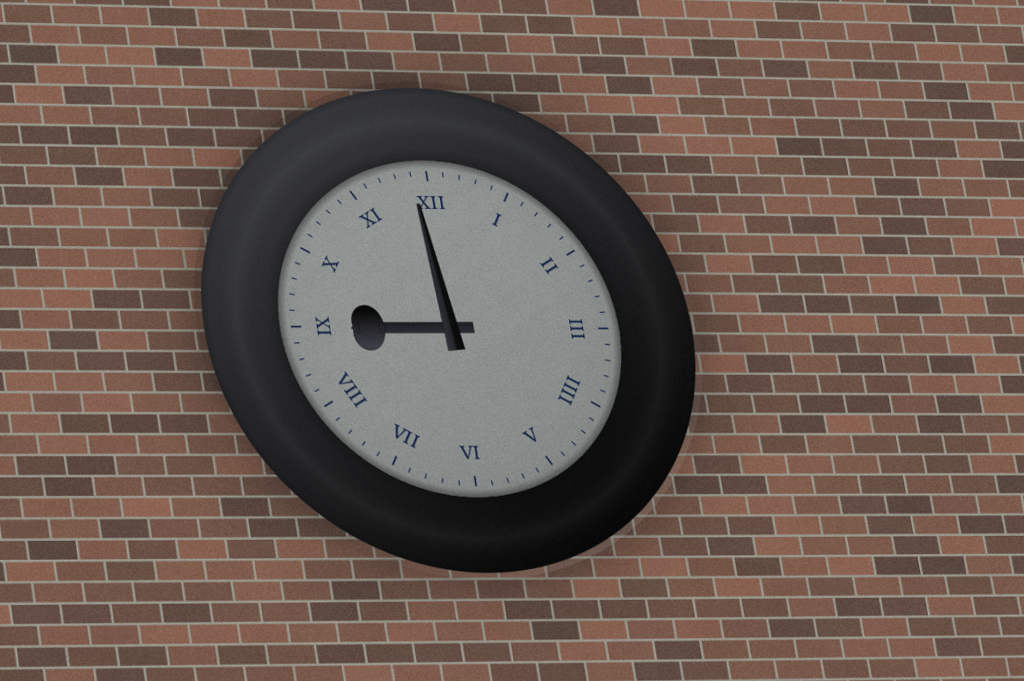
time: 8:59
